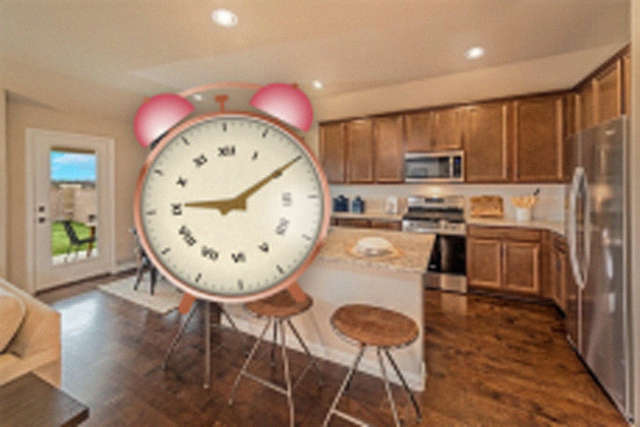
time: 9:10
